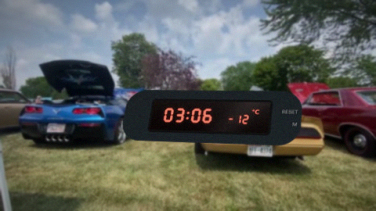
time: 3:06
